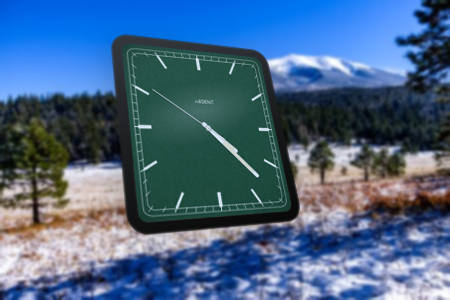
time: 4:22:51
